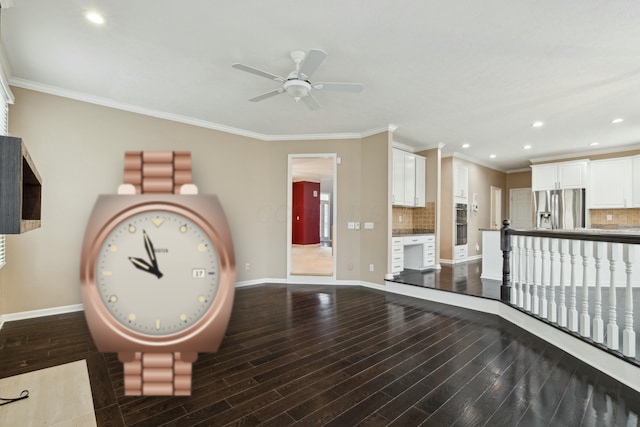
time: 9:57
